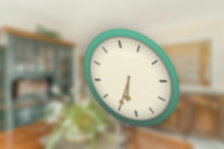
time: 6:35
